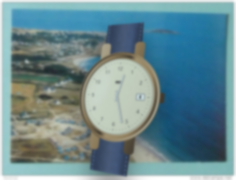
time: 12:27
